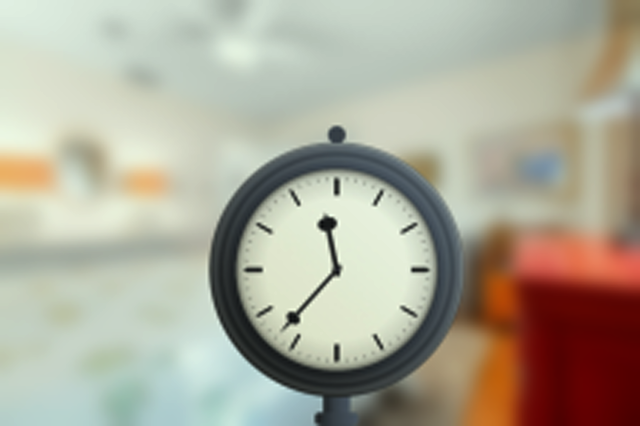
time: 11:37
